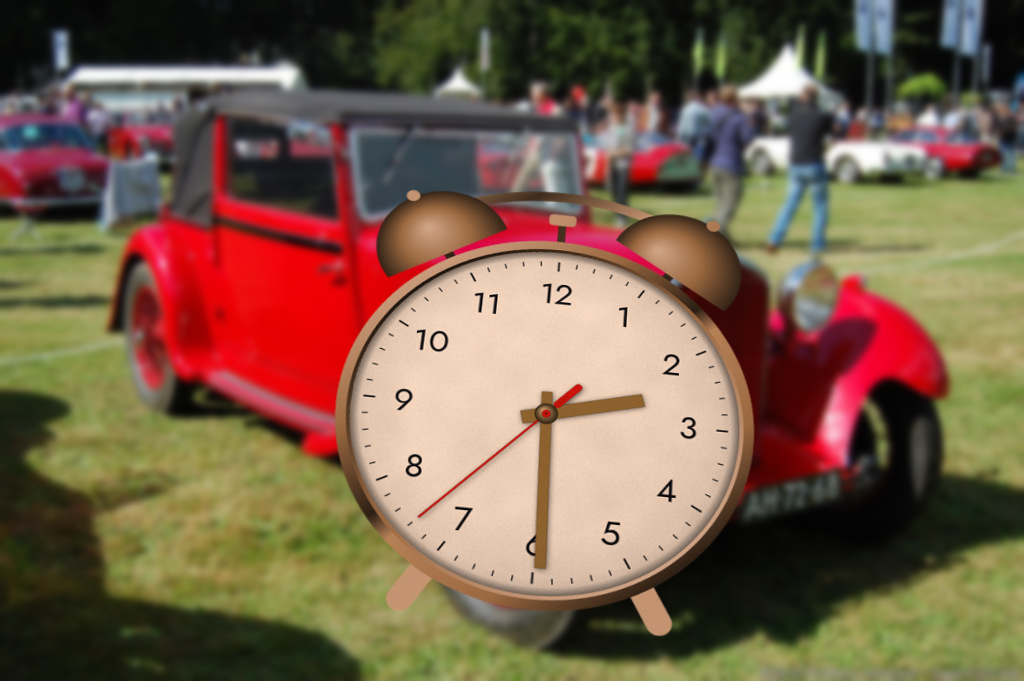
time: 2:29:37
